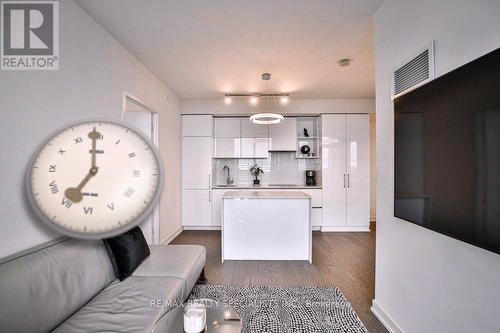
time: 6:59
